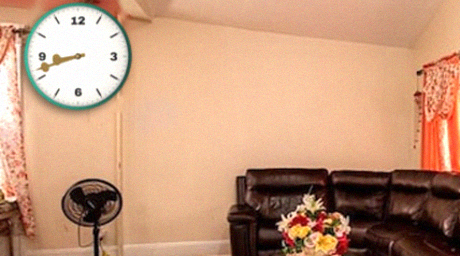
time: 8:42
